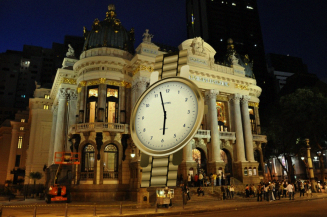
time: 5:57
